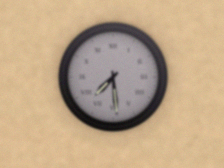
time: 7:29
